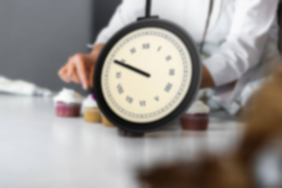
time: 9:49
